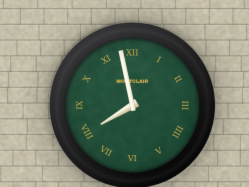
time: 7:58
